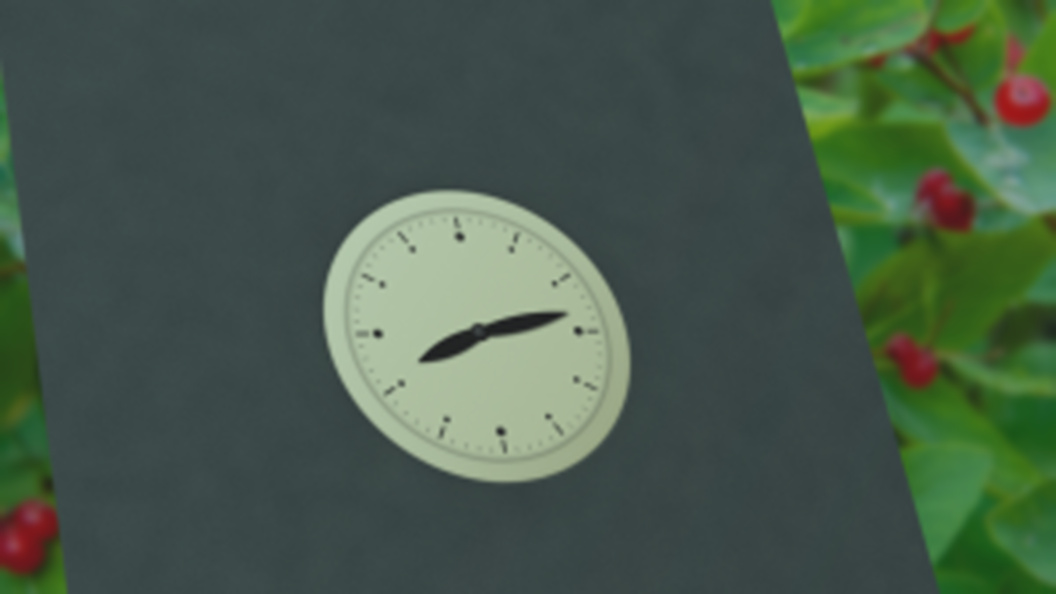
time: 8:13
